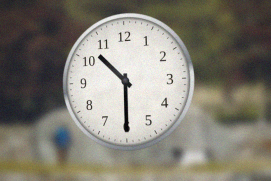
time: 10:30
